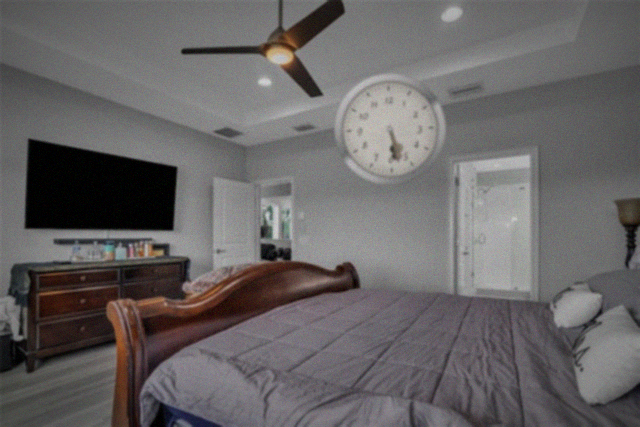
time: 5:28
